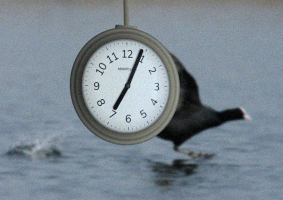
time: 7:04
